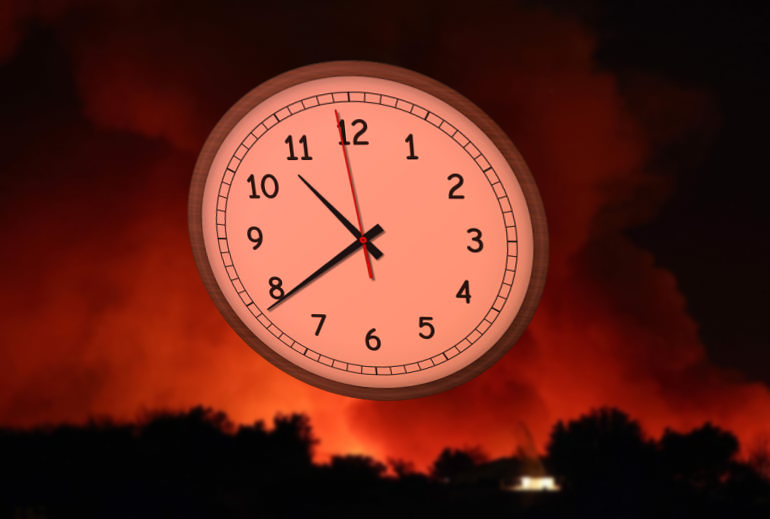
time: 10:38:59
